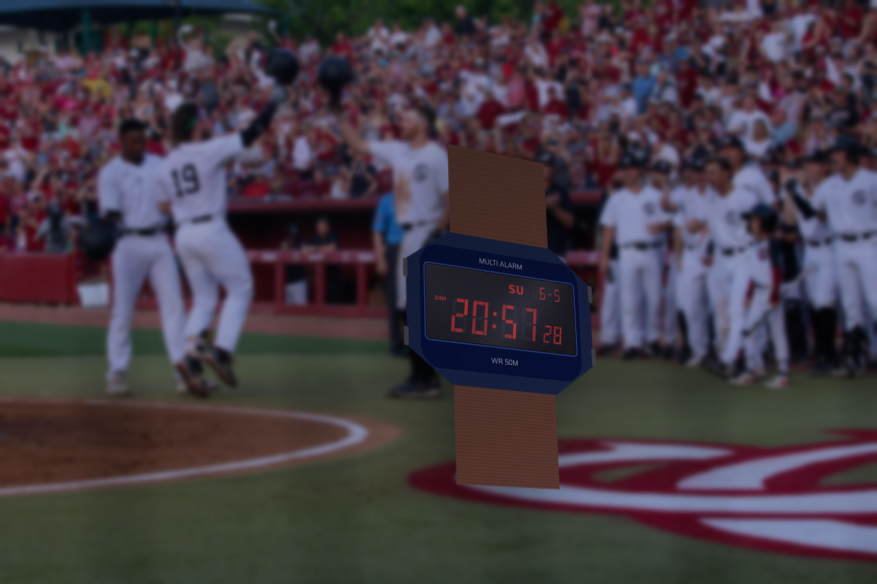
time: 20:57:28
